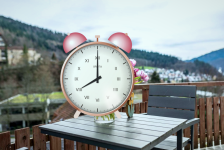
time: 8:00
